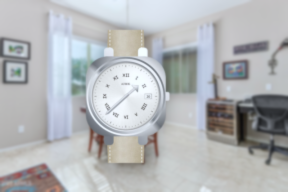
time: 1:38
